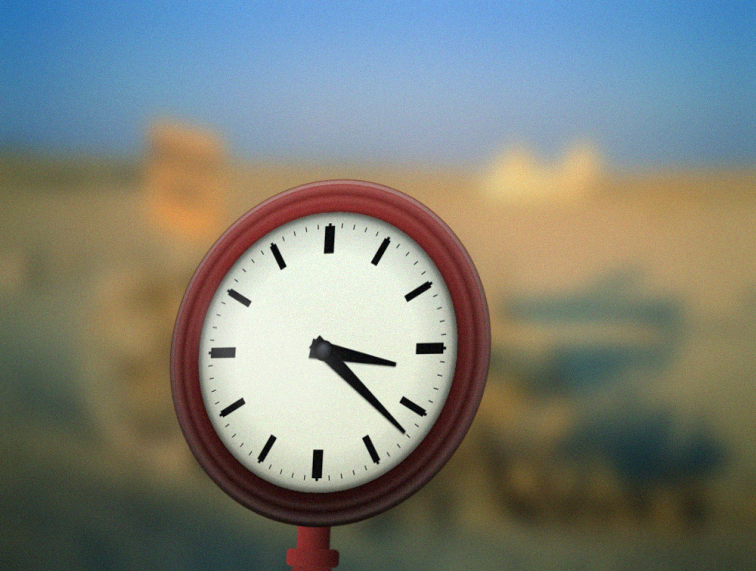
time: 3:22
